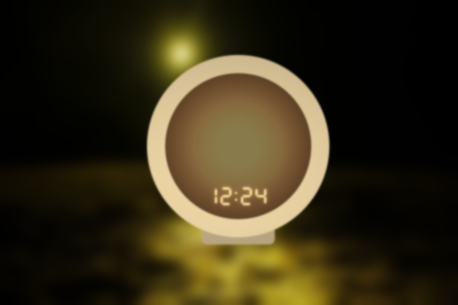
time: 12:24
